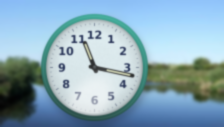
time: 11:17
